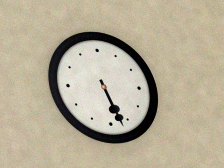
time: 5:27
